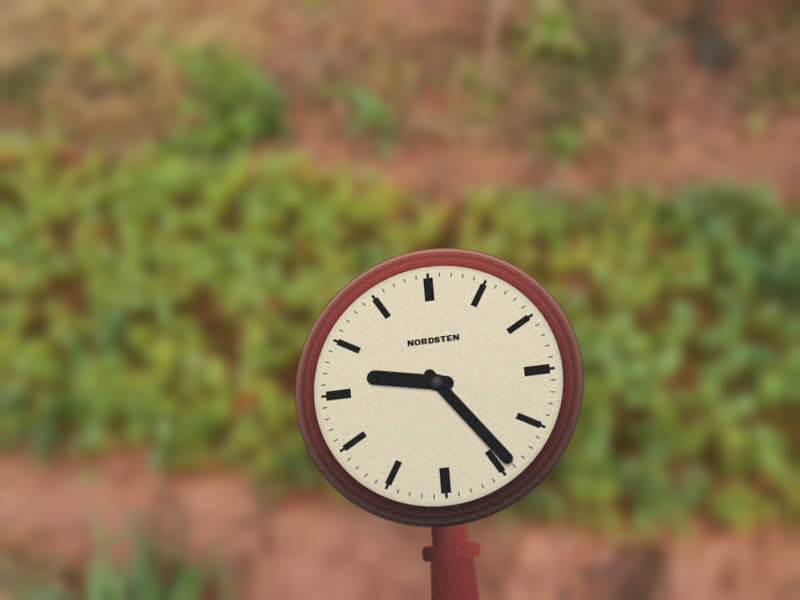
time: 9:24
